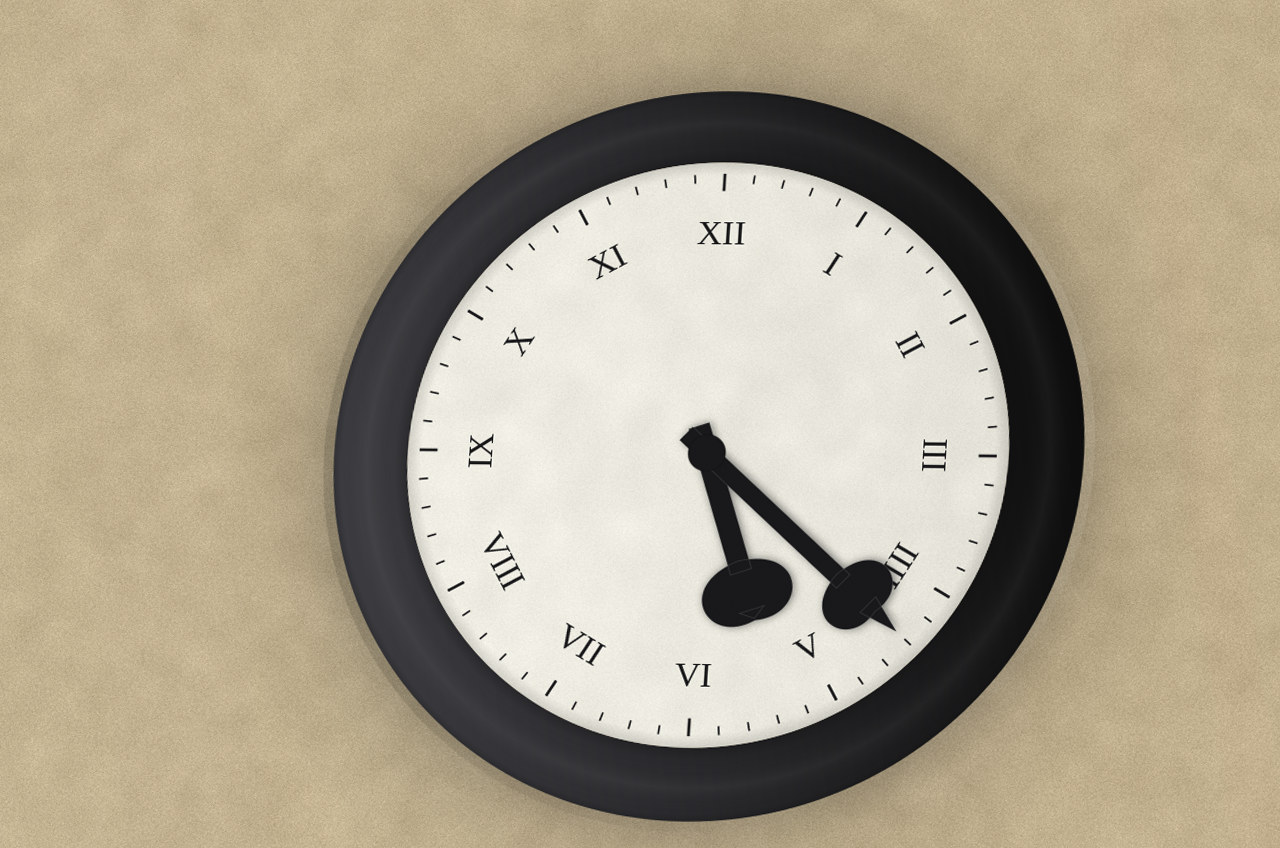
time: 5:22
